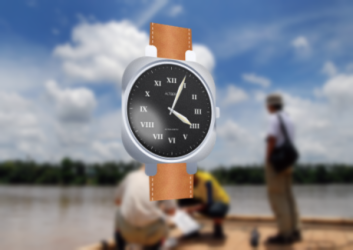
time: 4:04
